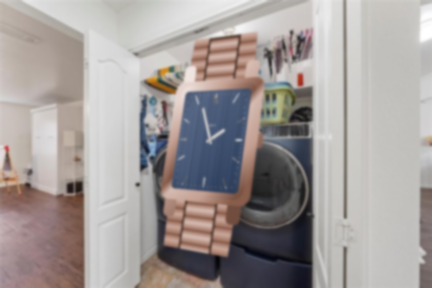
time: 1:56
